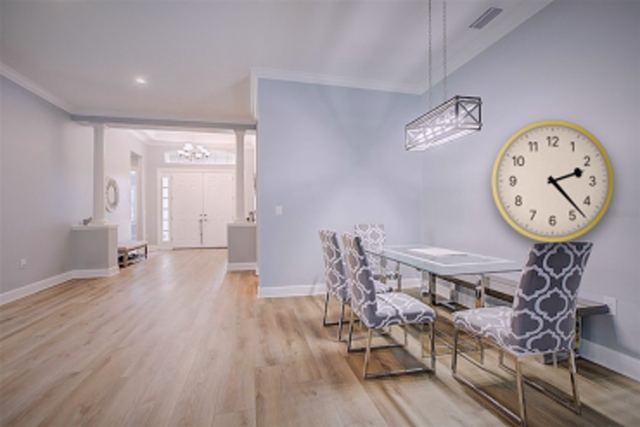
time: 2:23
